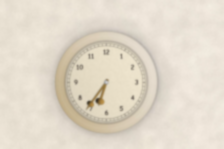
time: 6:36
